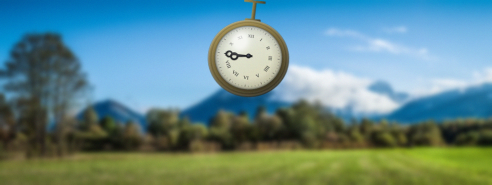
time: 8:45
